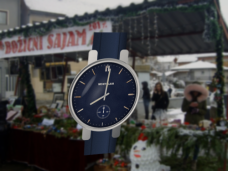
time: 8:01
